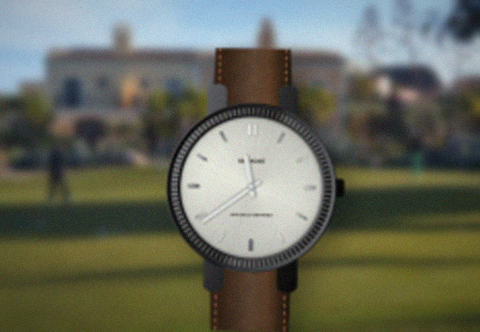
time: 11:39
